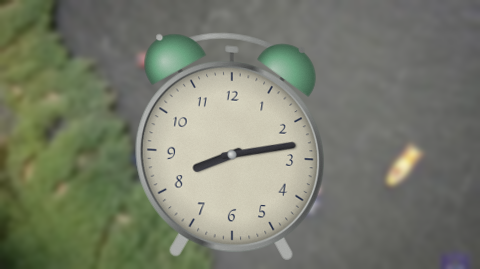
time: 8:13
